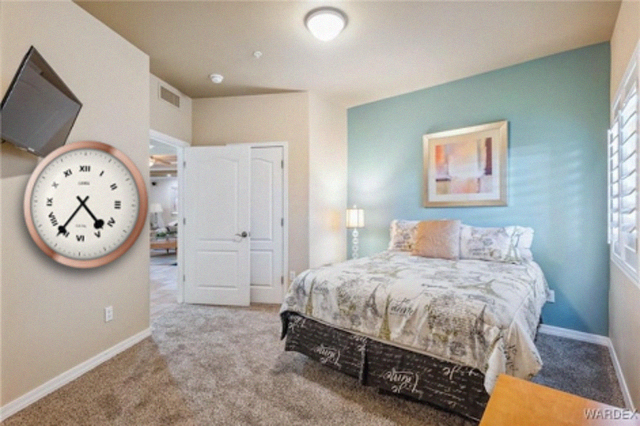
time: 4:36
